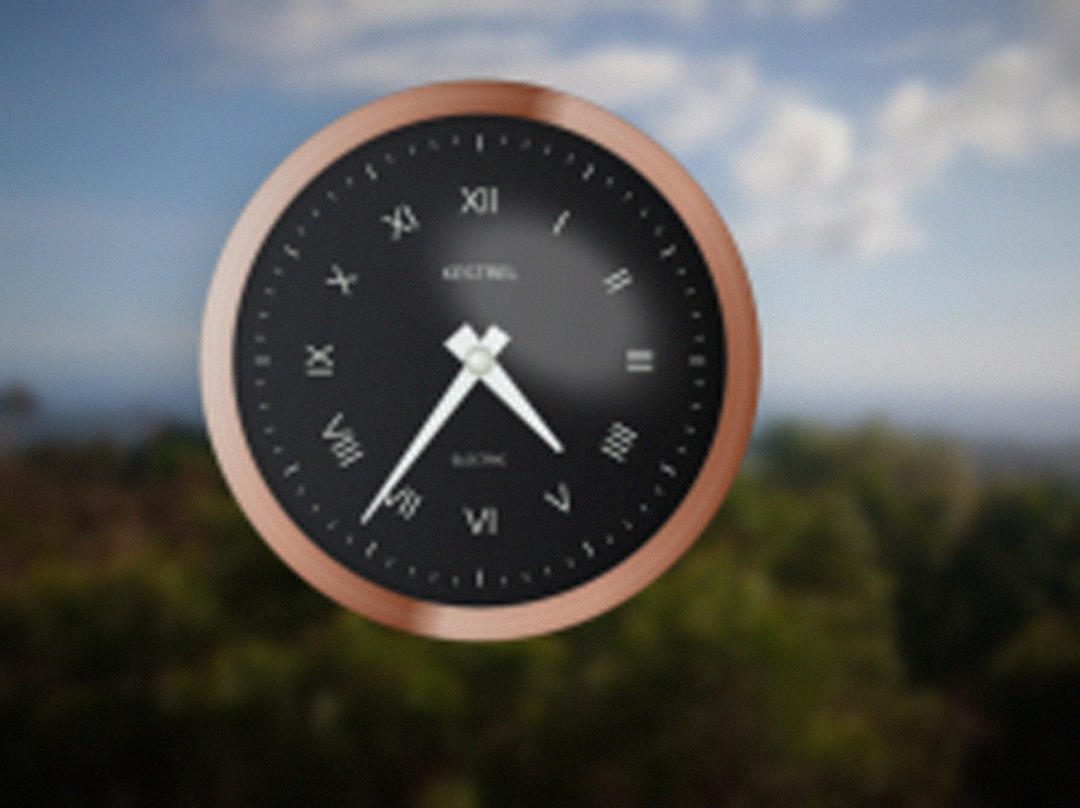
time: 4:36
